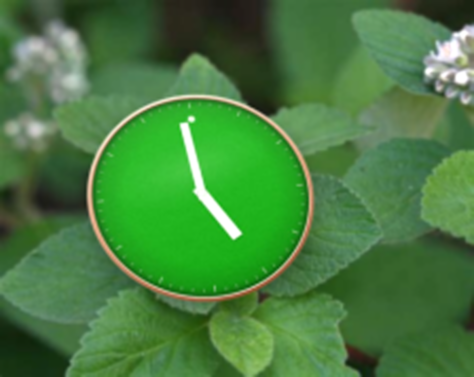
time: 4:59
